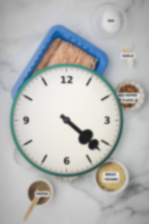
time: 4:22
